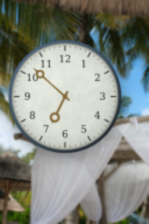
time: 6:52
